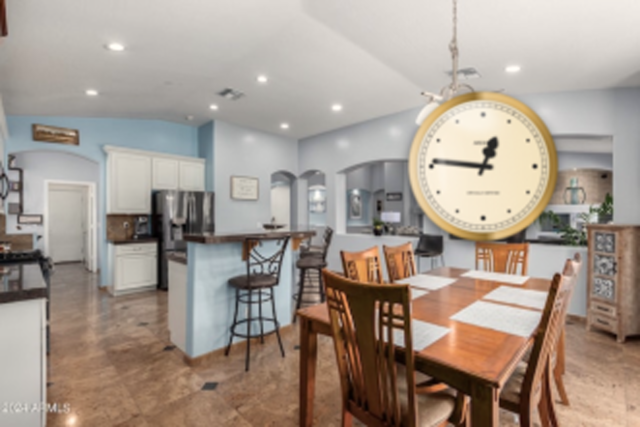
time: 12:46
